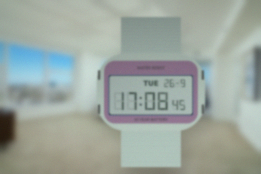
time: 17:08
